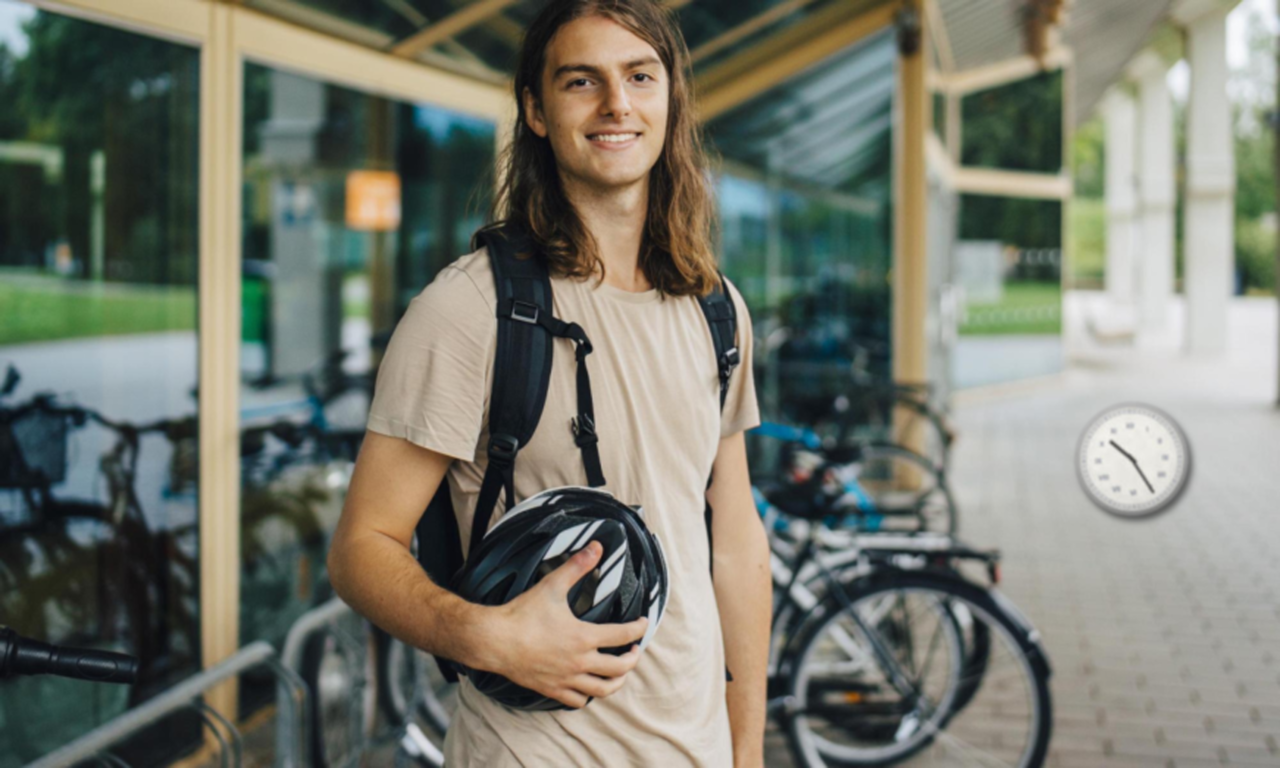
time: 10:25
